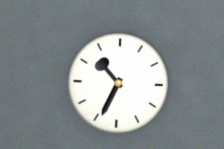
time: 10:34
